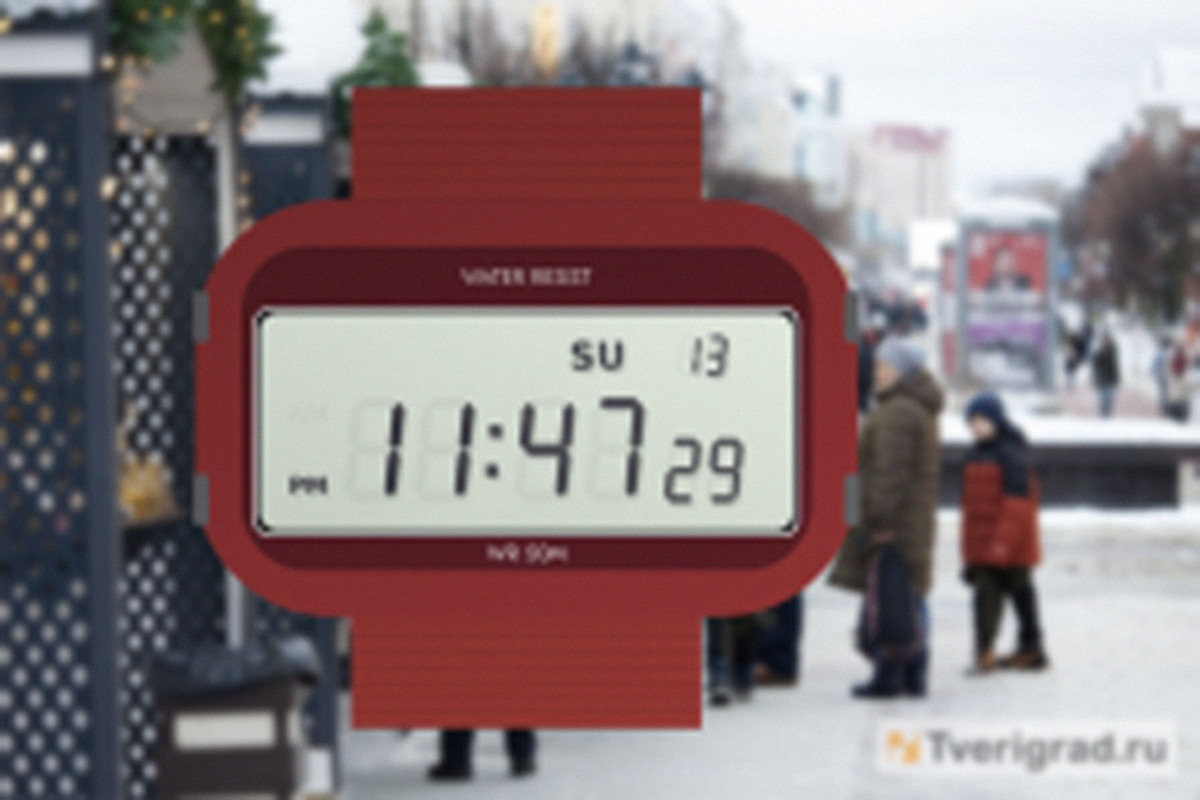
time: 11:47:29
